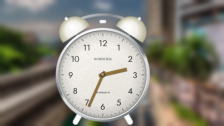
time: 2:34
